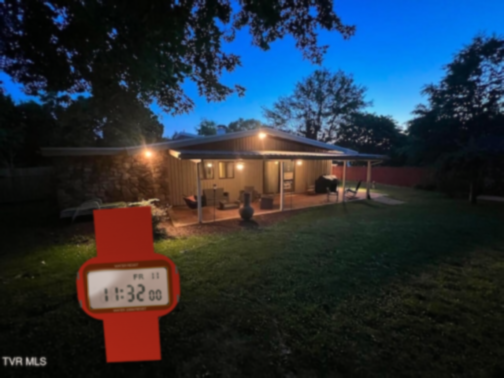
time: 11:32:00
